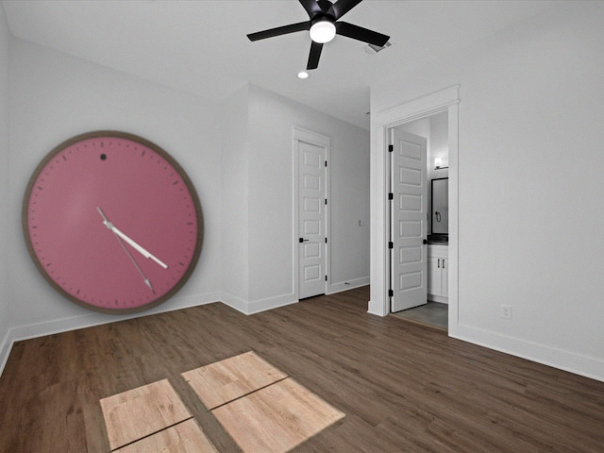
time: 4:21:25
